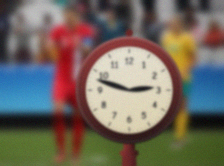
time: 2:48
